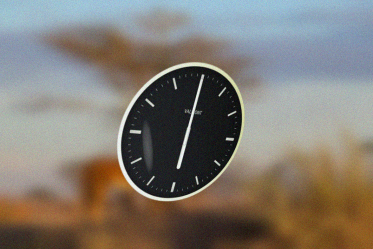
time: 6:00
